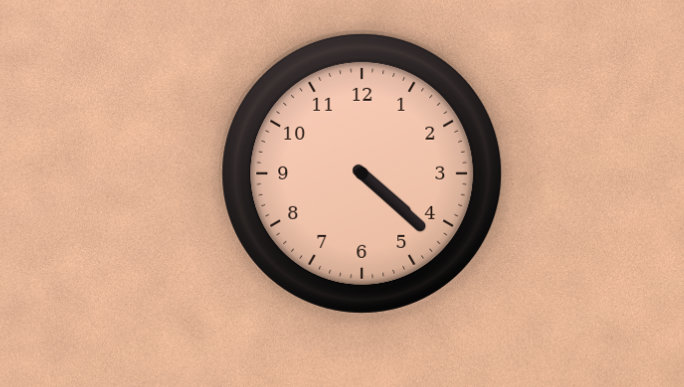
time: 4:22
